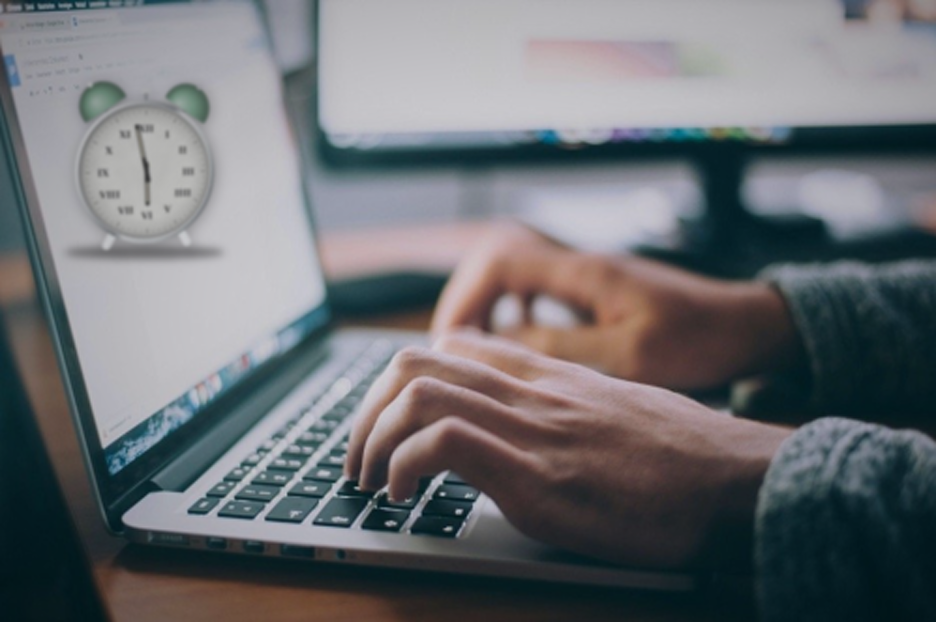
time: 5:58
